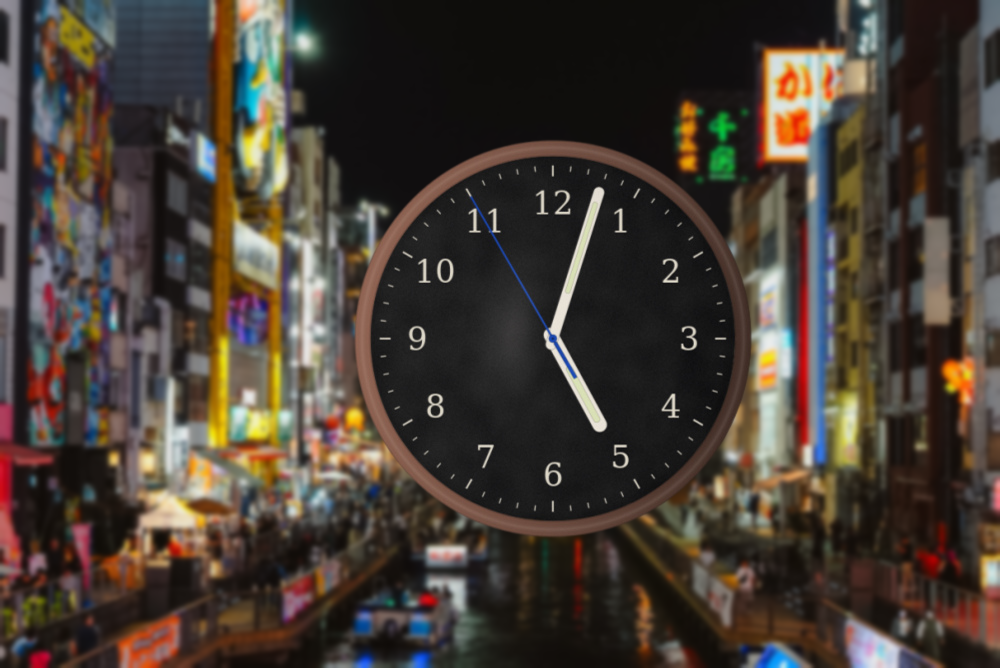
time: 5:02:55
